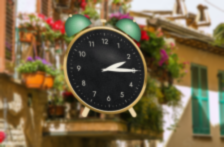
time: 2:15
